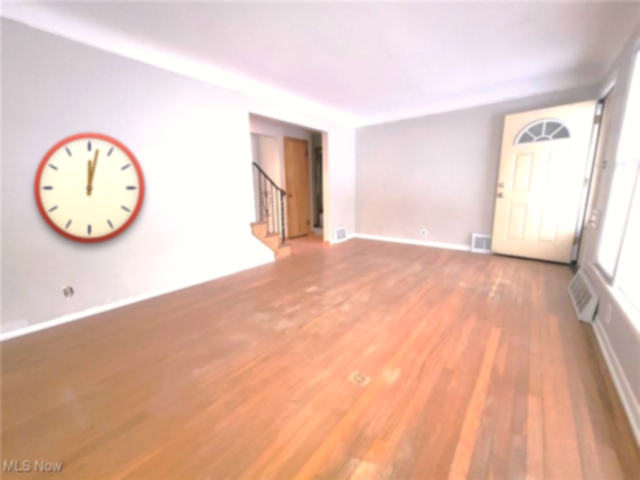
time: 12:02
